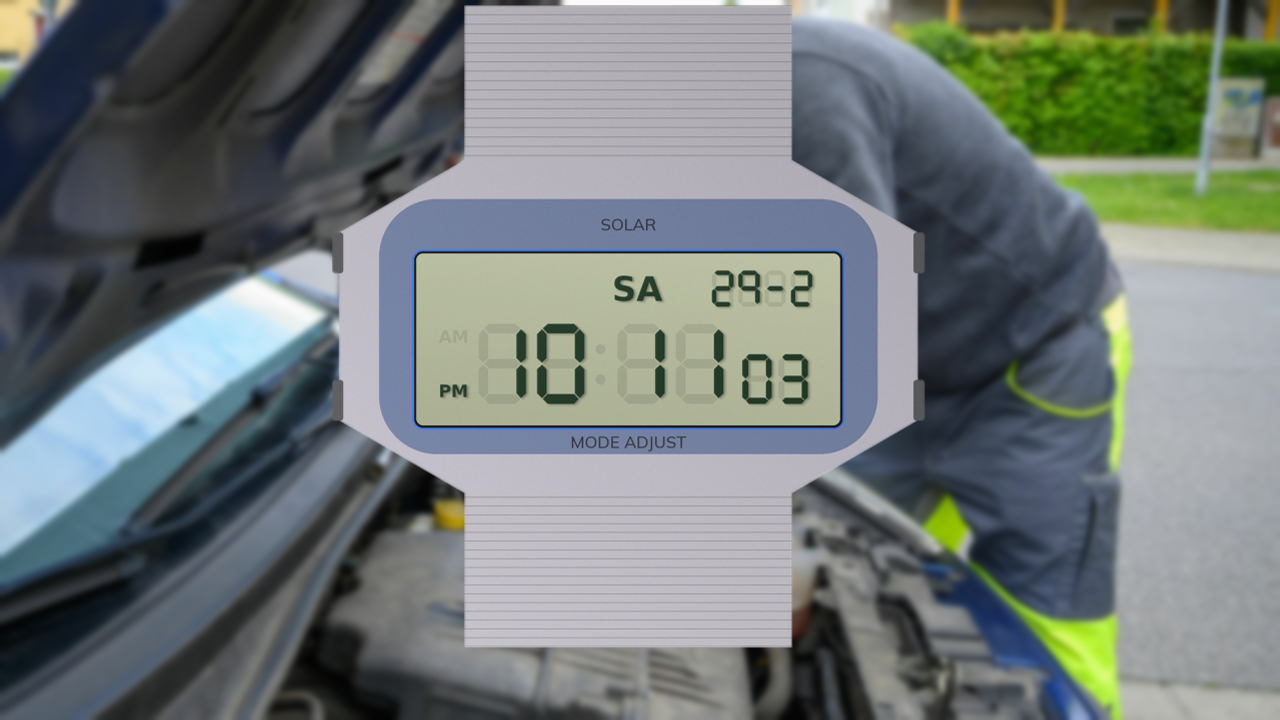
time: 10:11:03
